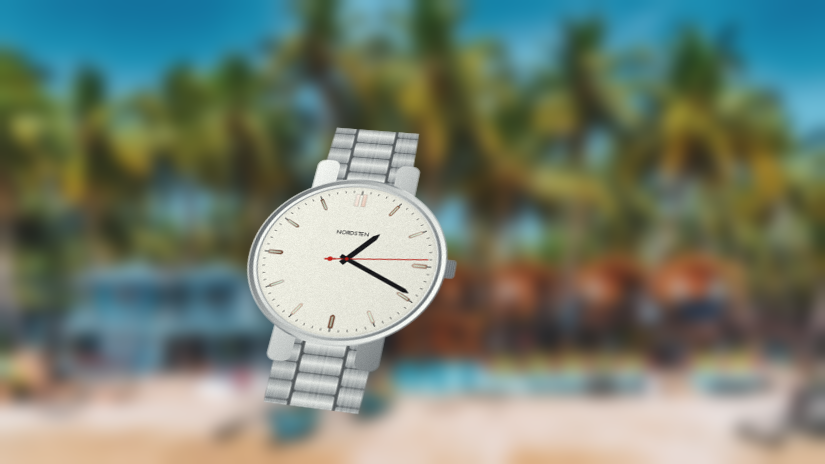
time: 1:19:14
